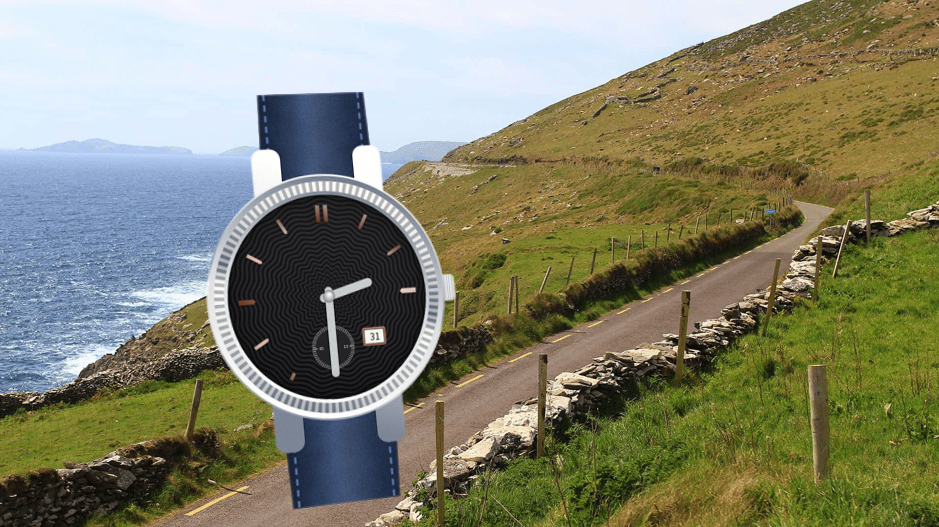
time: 2:30
